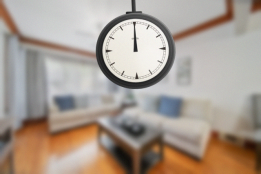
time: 12:00
